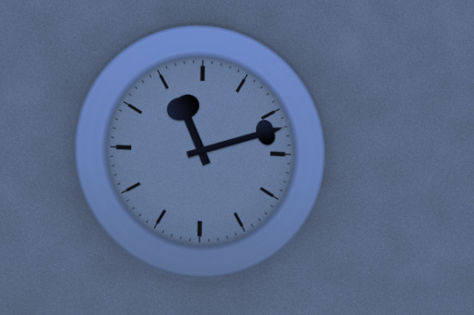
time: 11:12
